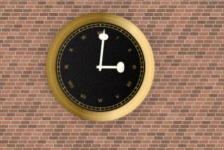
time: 3:01
